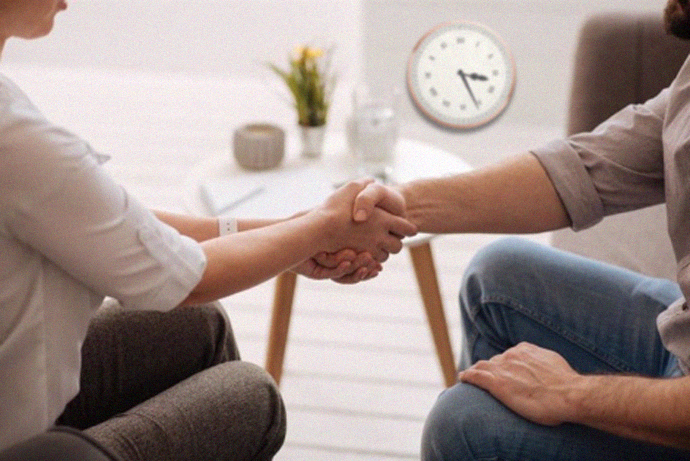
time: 3:26
